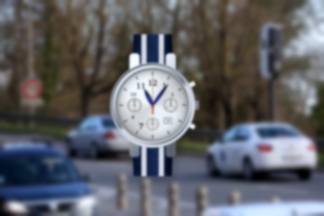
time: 11:06
